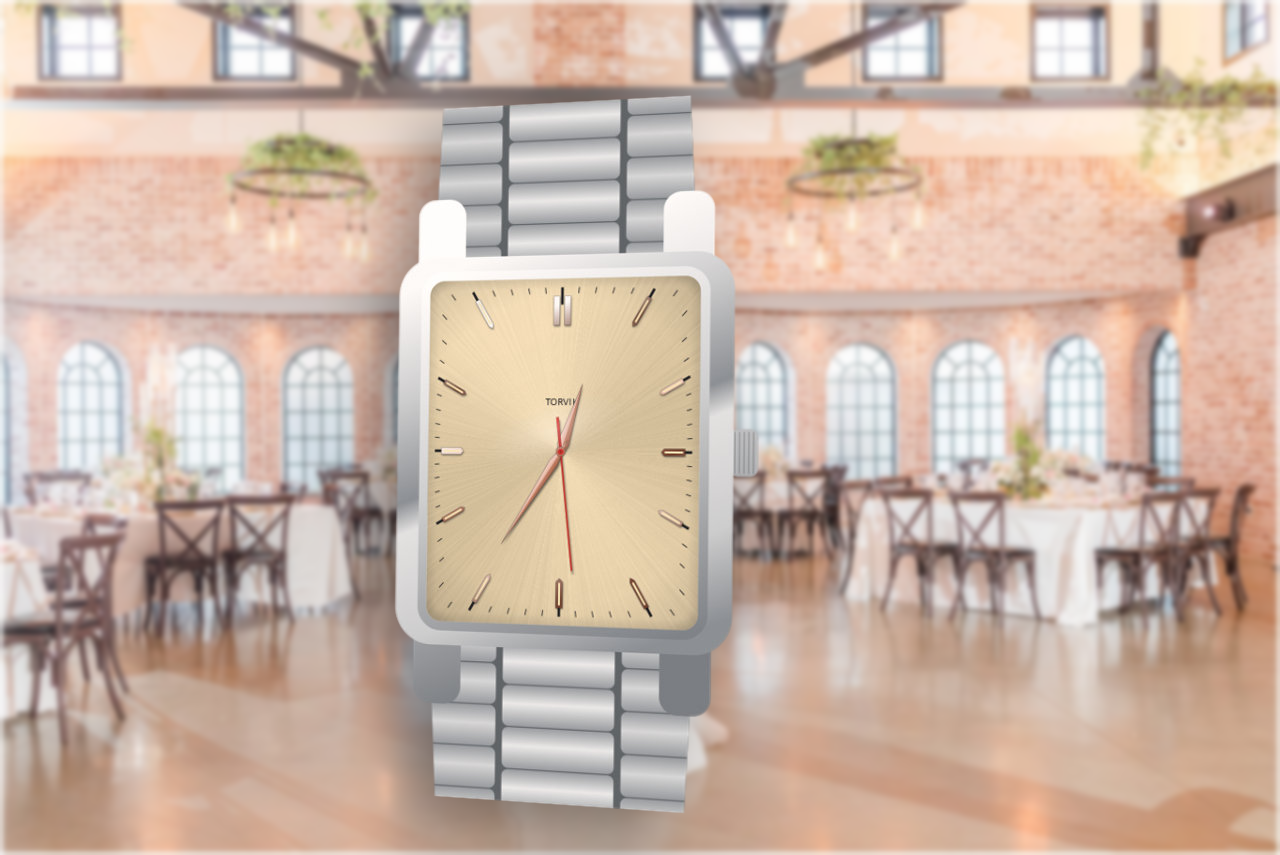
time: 12:35:29
